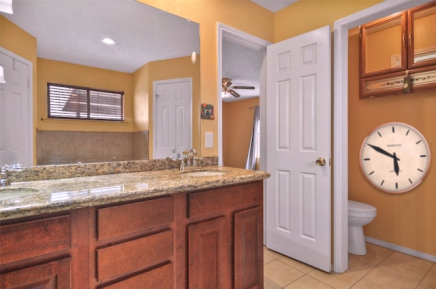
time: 5:50
